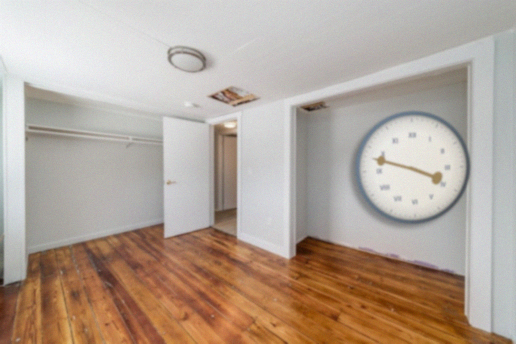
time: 3:48
